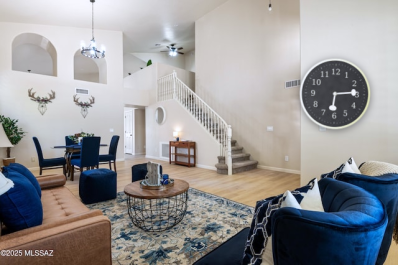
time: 6:14
